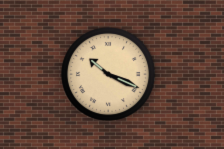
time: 10:19
